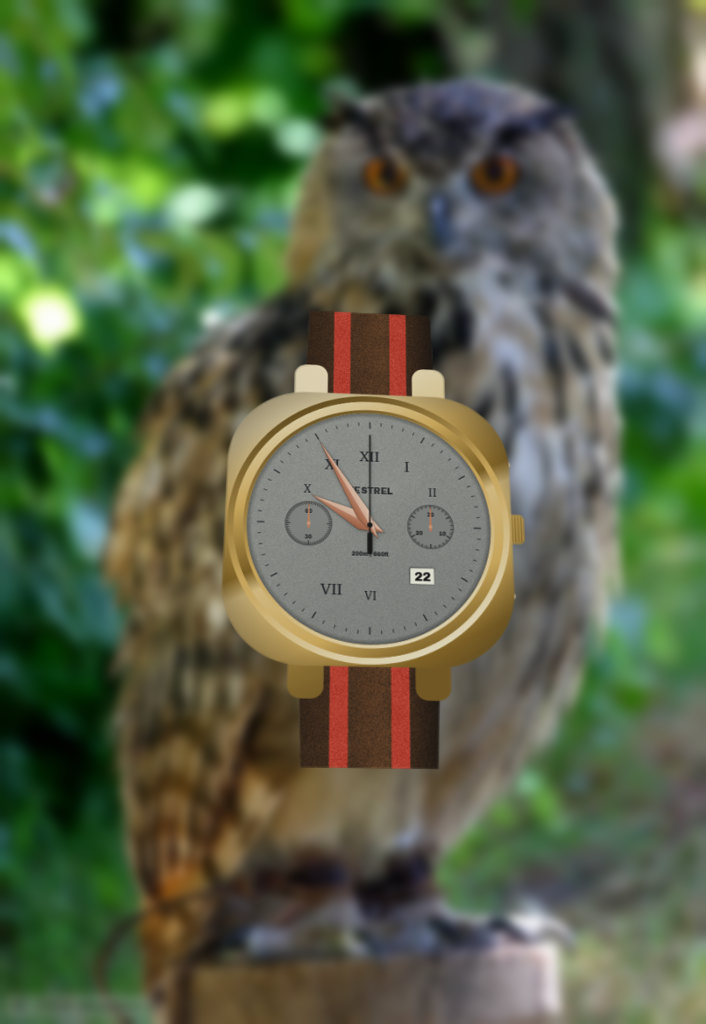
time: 9:55
